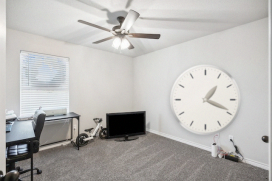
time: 1:19
